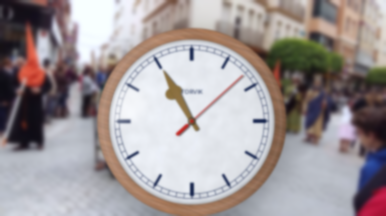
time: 10:55:08
